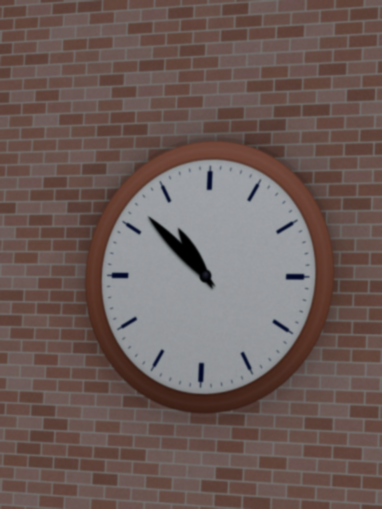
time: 10:52
